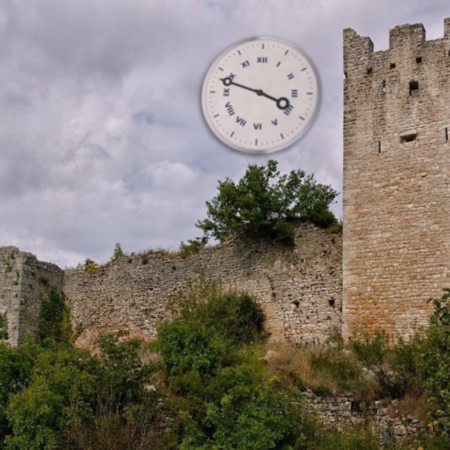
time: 3:48
